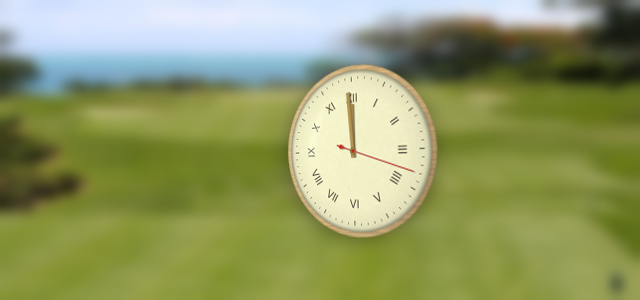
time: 11:59:18
